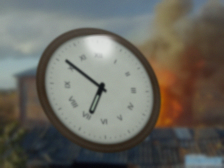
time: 6:51
